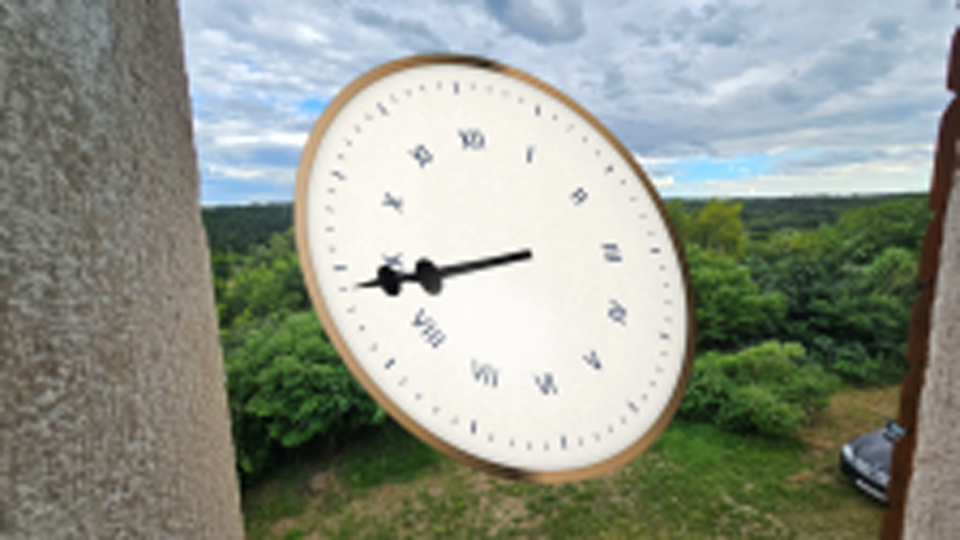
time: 8:44
